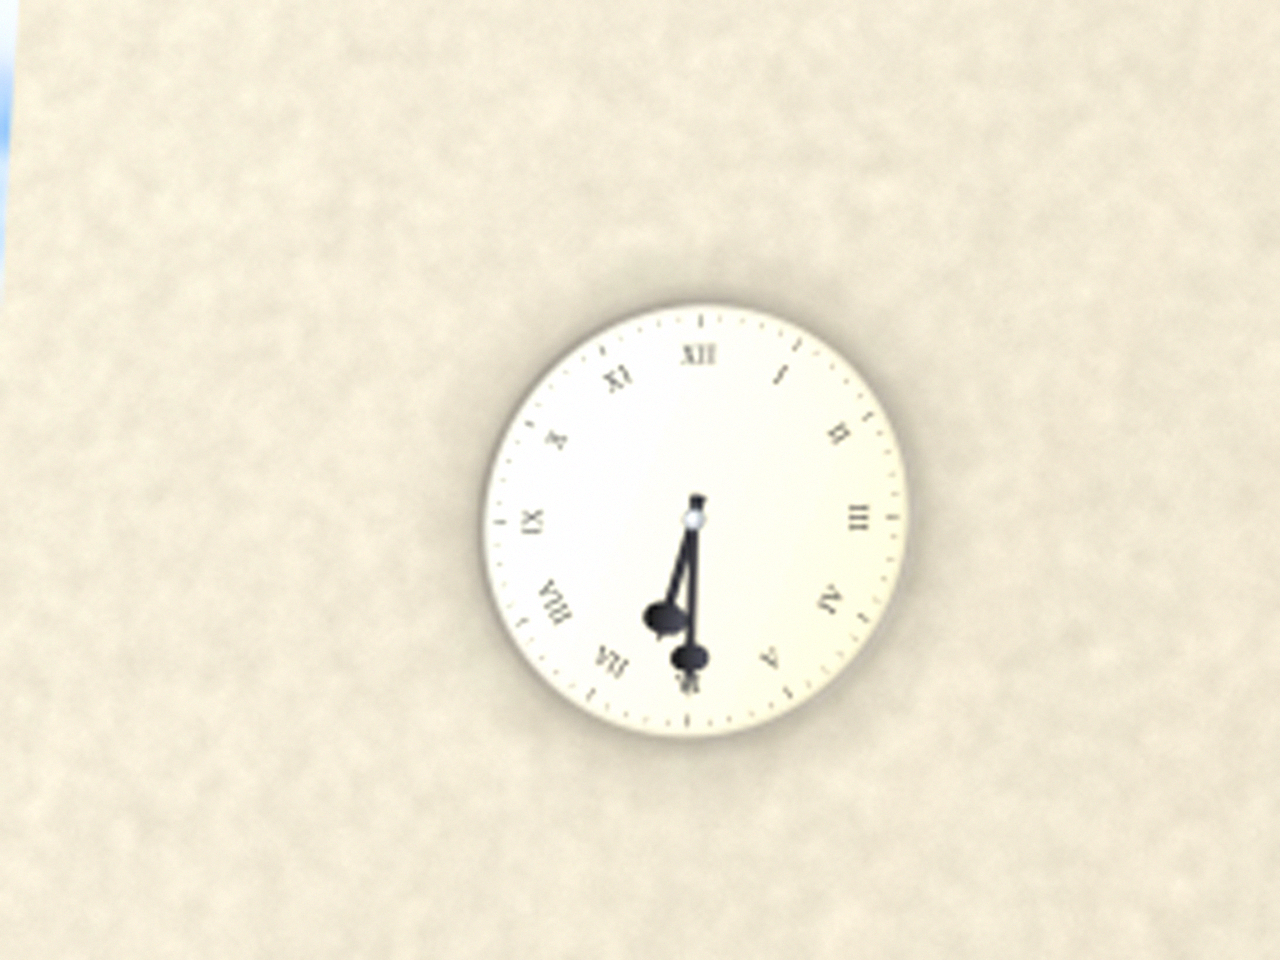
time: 6:30
